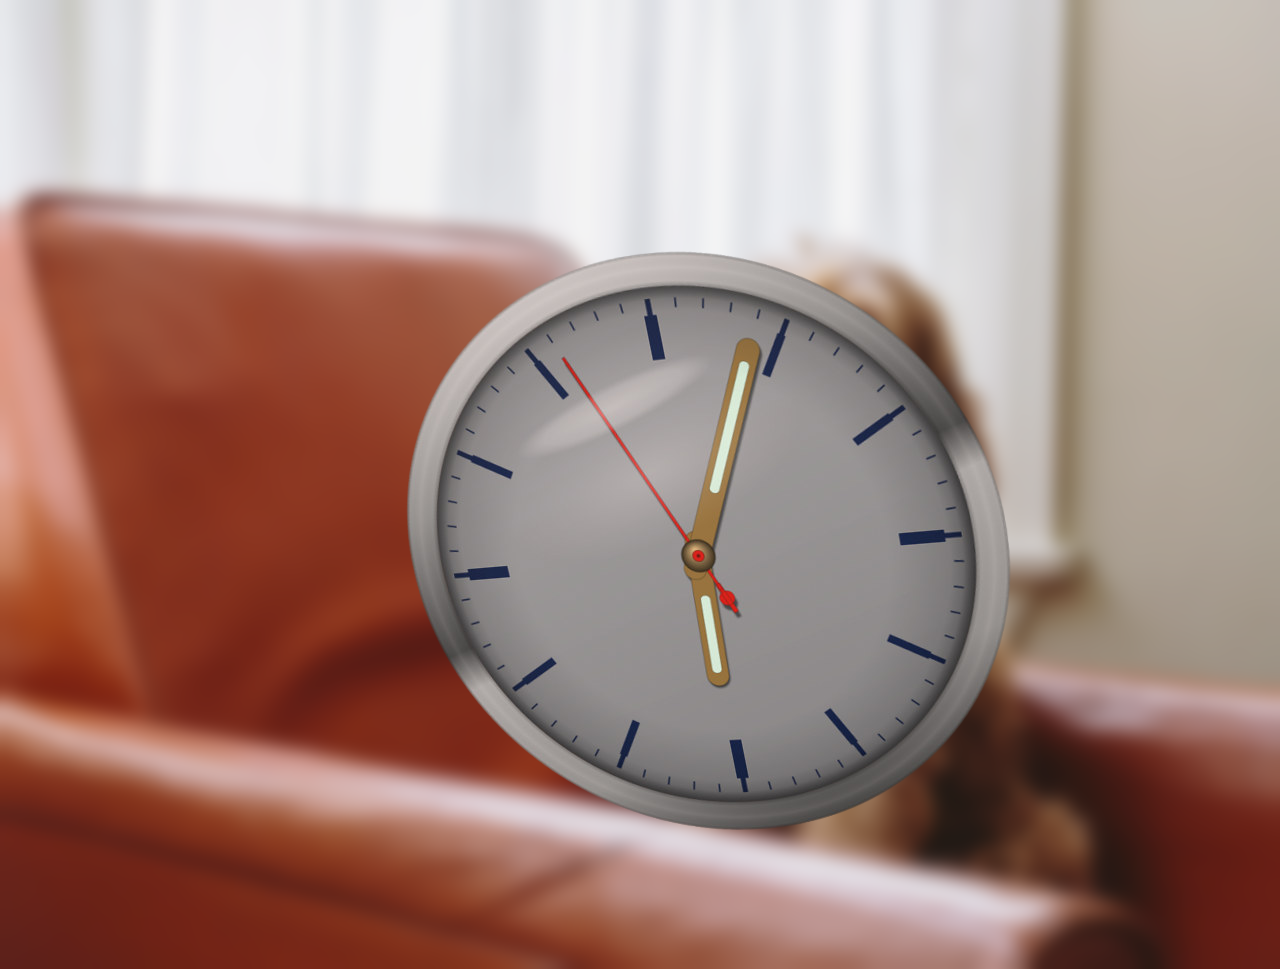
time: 6:03:56
